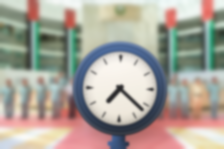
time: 7:22
